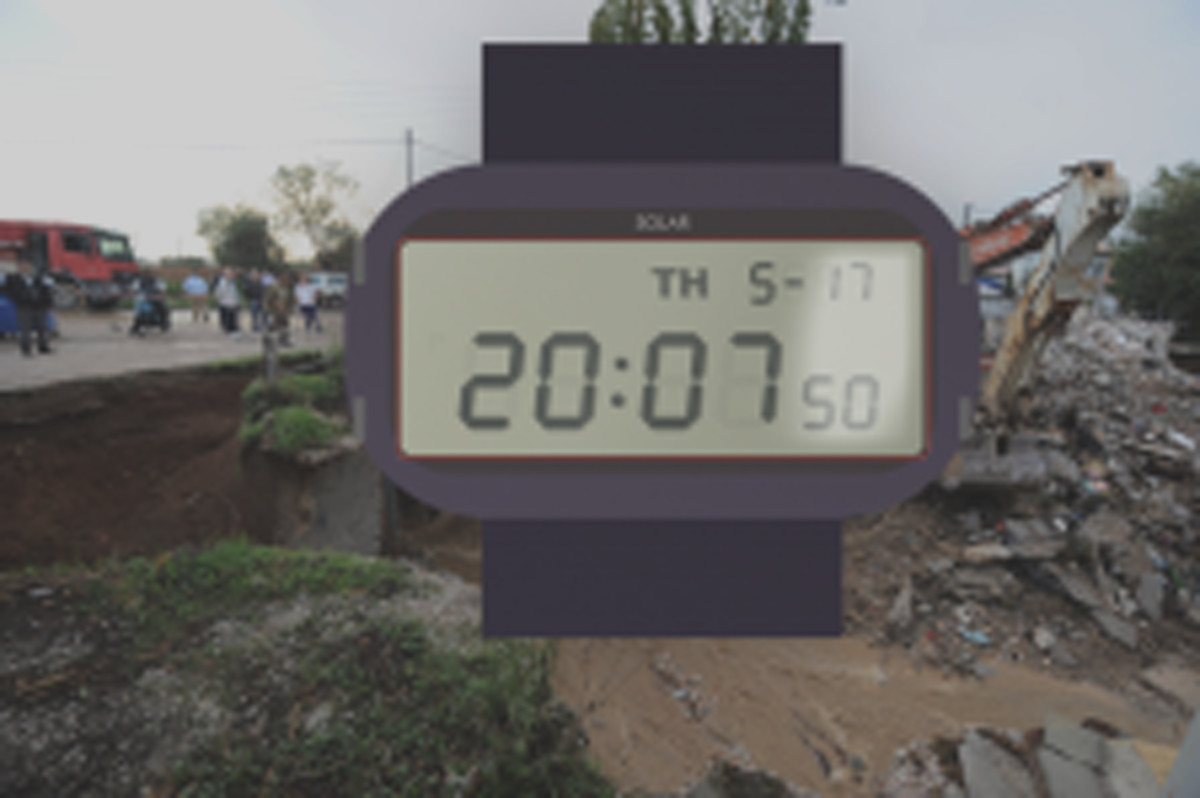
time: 20:07:50
